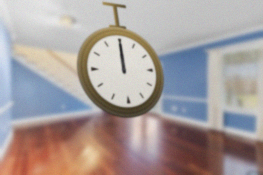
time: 12:00
